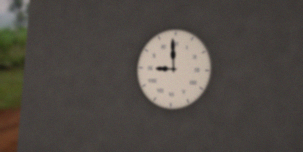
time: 8:59
